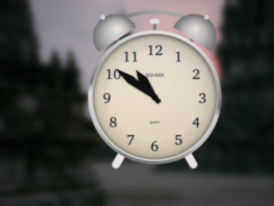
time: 10:51
